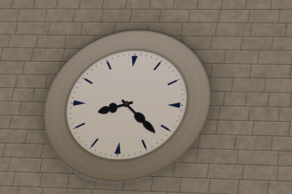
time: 8:22
